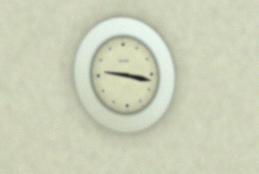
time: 9:17
